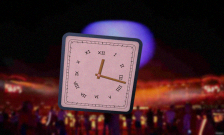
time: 12:17
